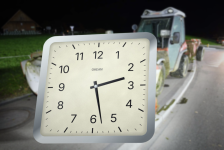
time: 2:28
